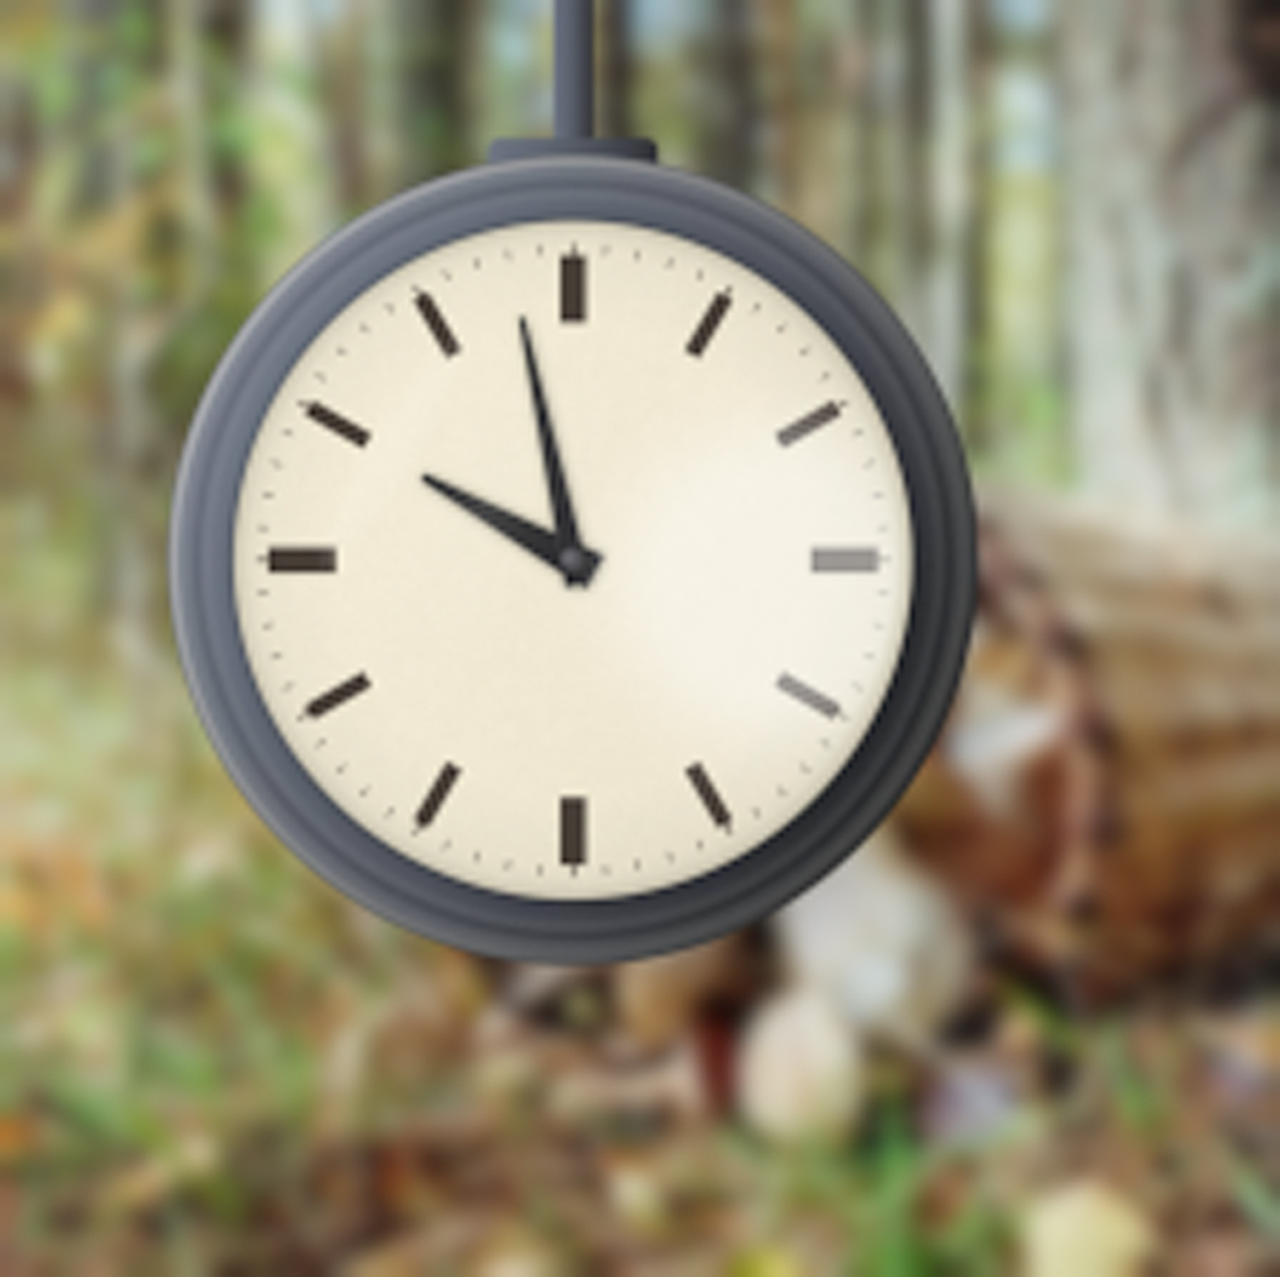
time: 9:58
